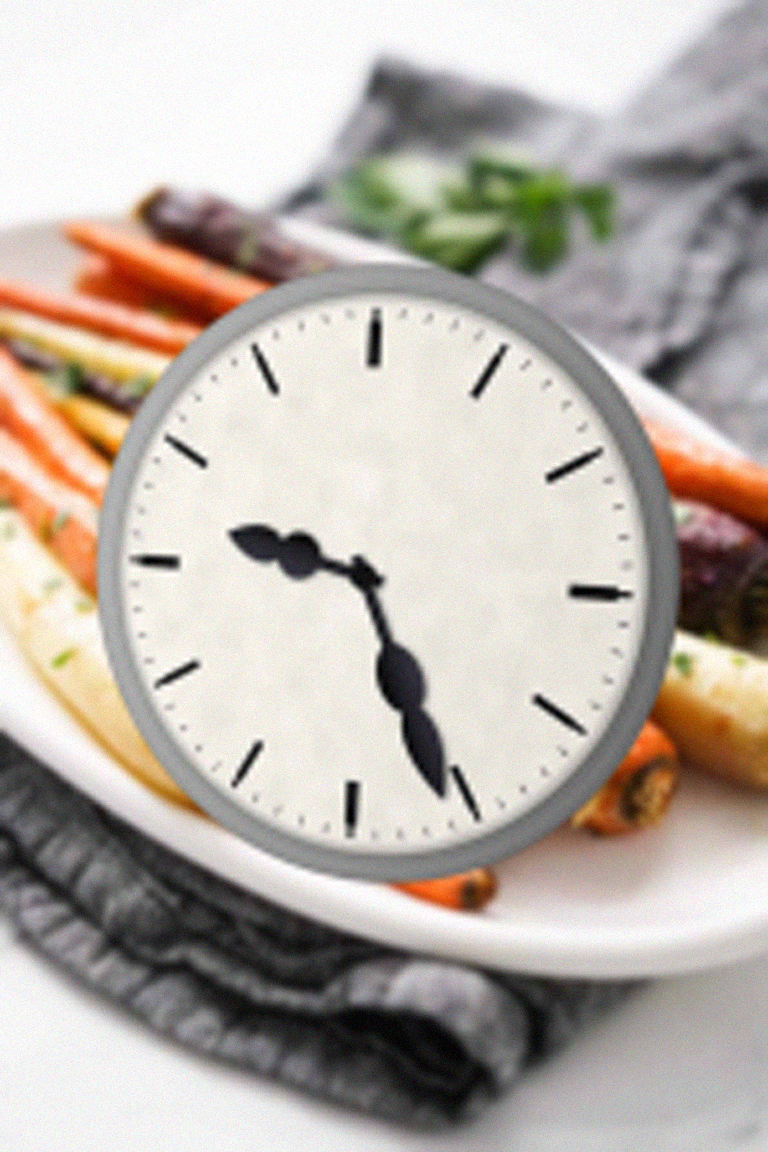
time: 9:26
